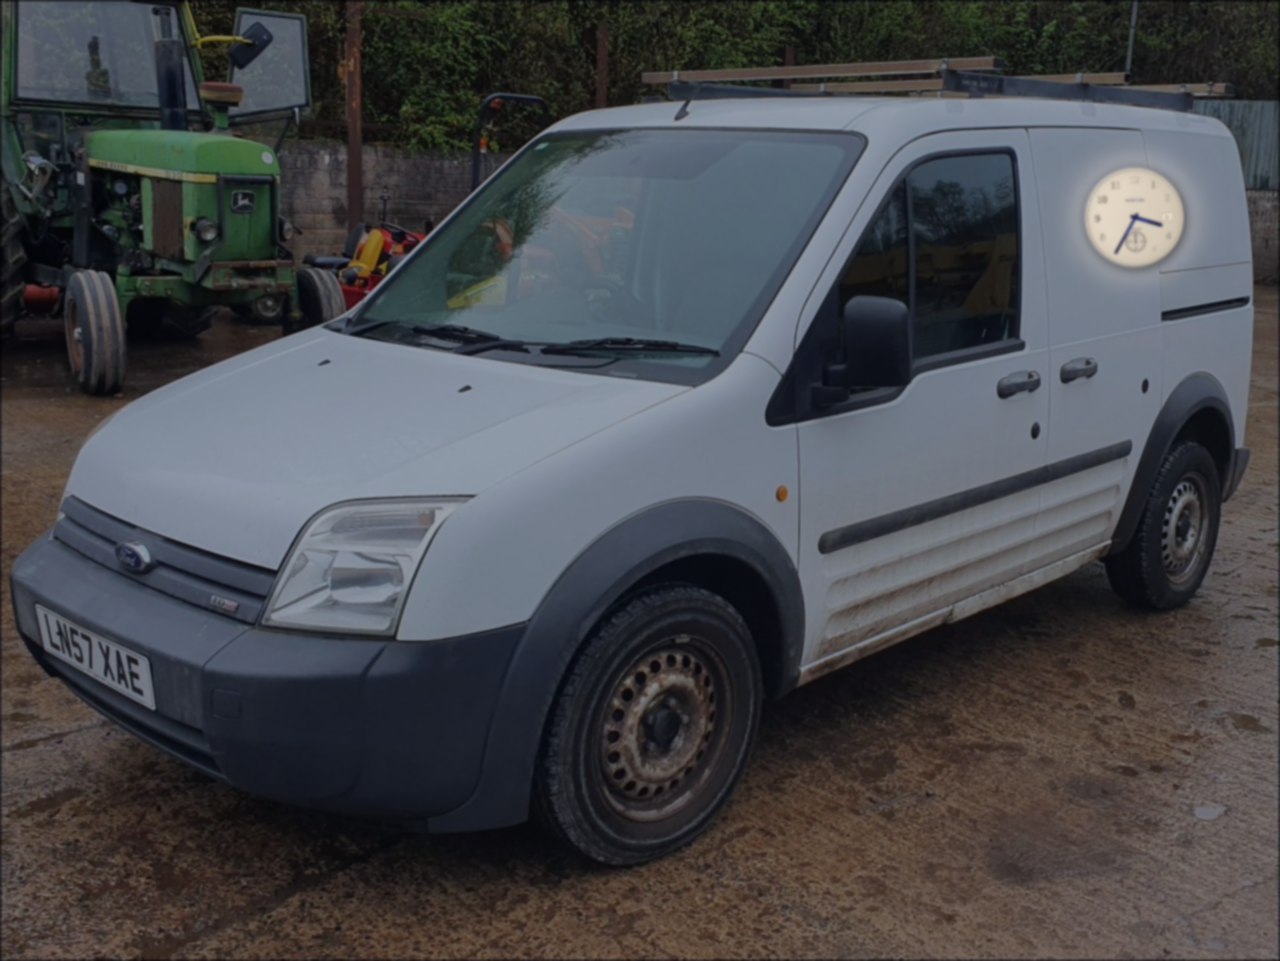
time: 3:35
